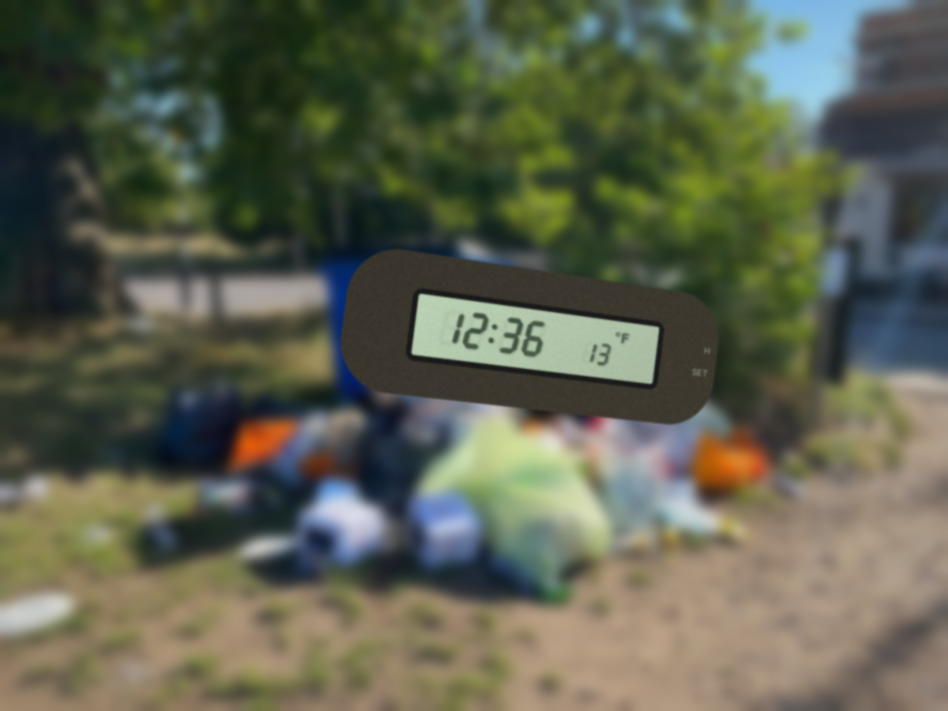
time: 12:36
